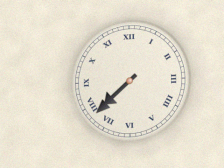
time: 7:38
